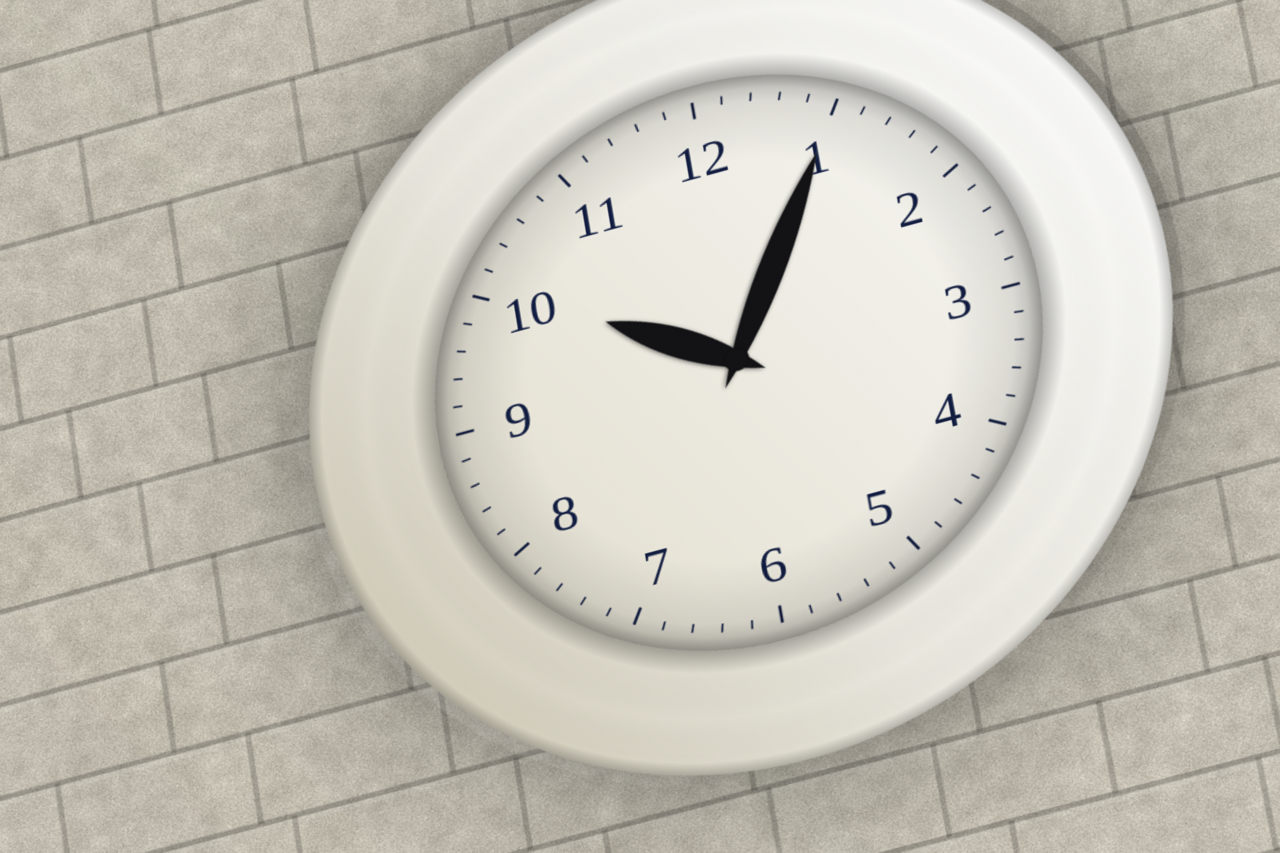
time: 10:05
